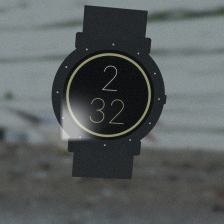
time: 2:32
